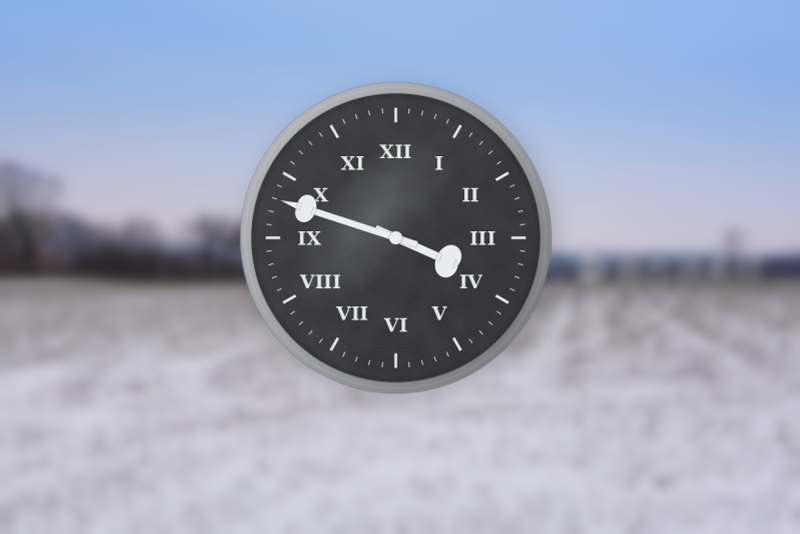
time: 3:48
